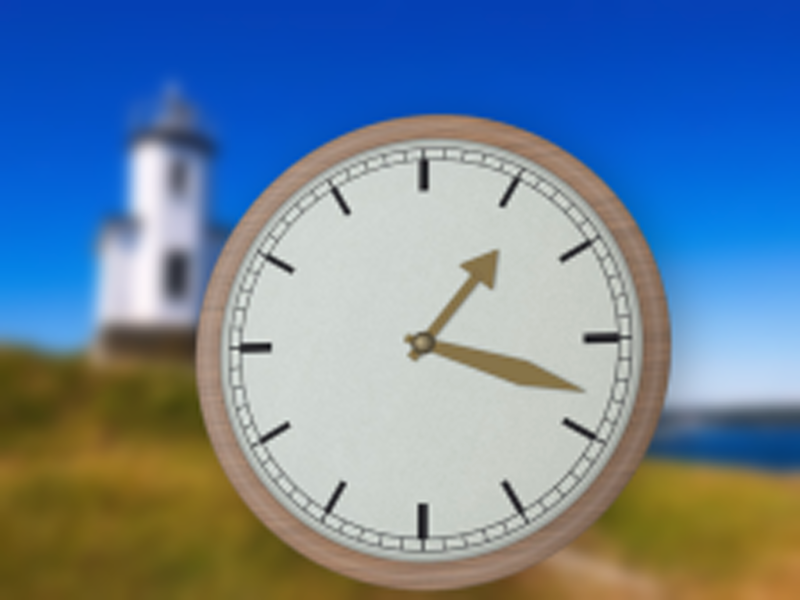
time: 1:18
